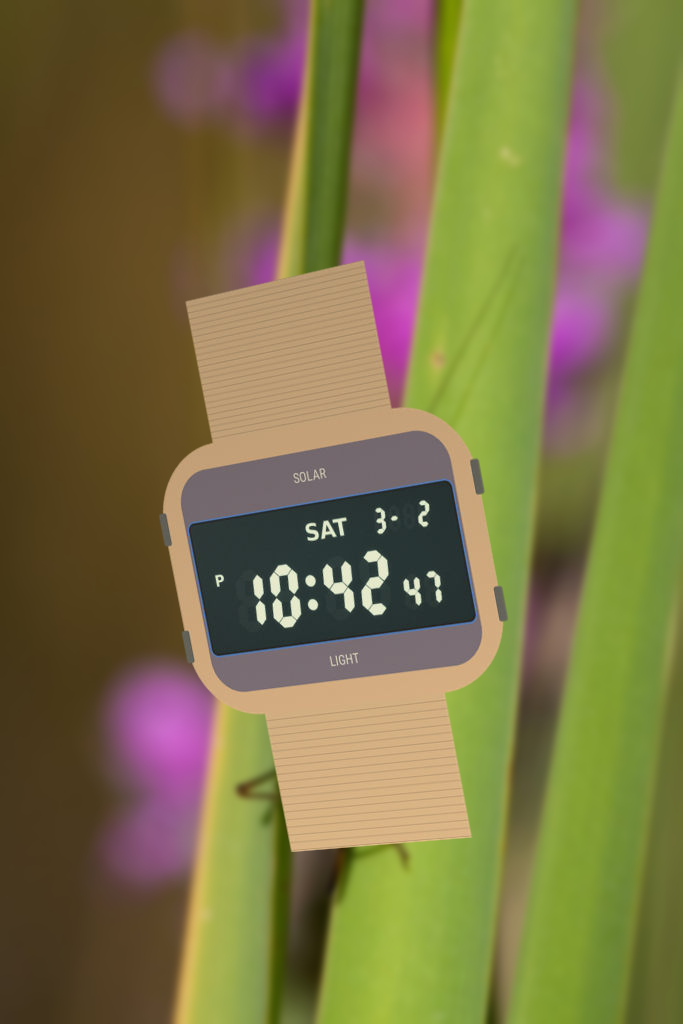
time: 10:42:47
